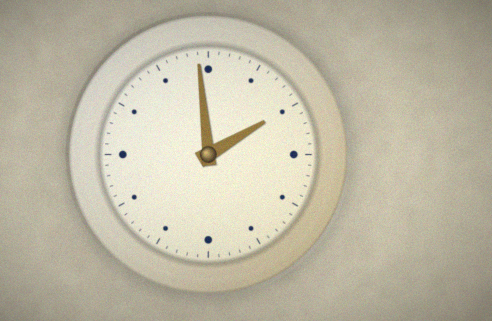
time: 1:59
